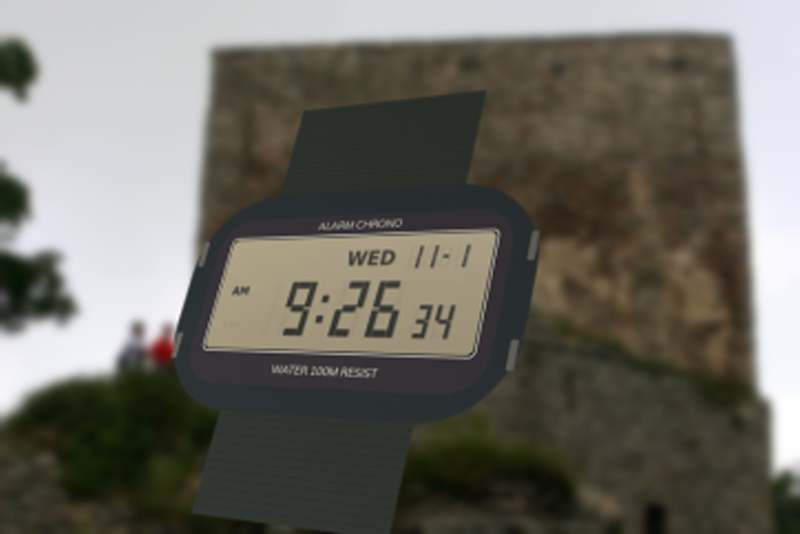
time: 9:26:34
